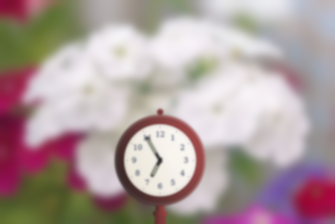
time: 6:55
